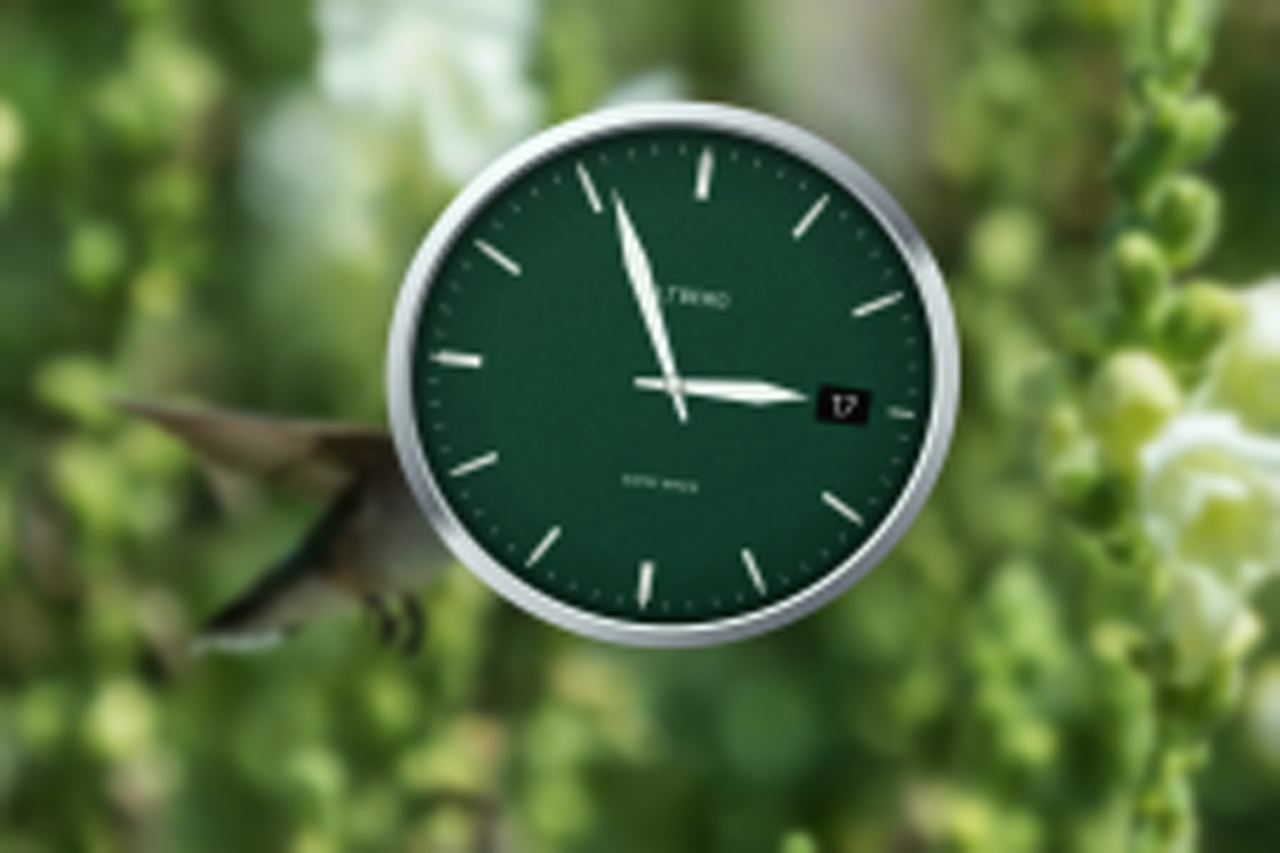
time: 2:56
